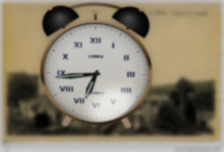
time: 6:44
